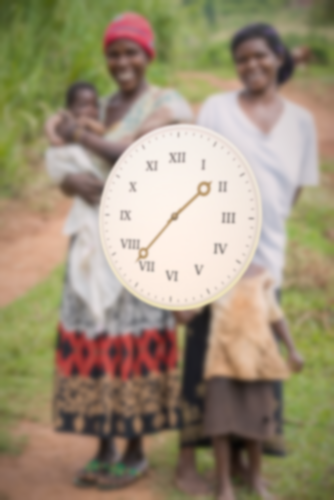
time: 1:37
